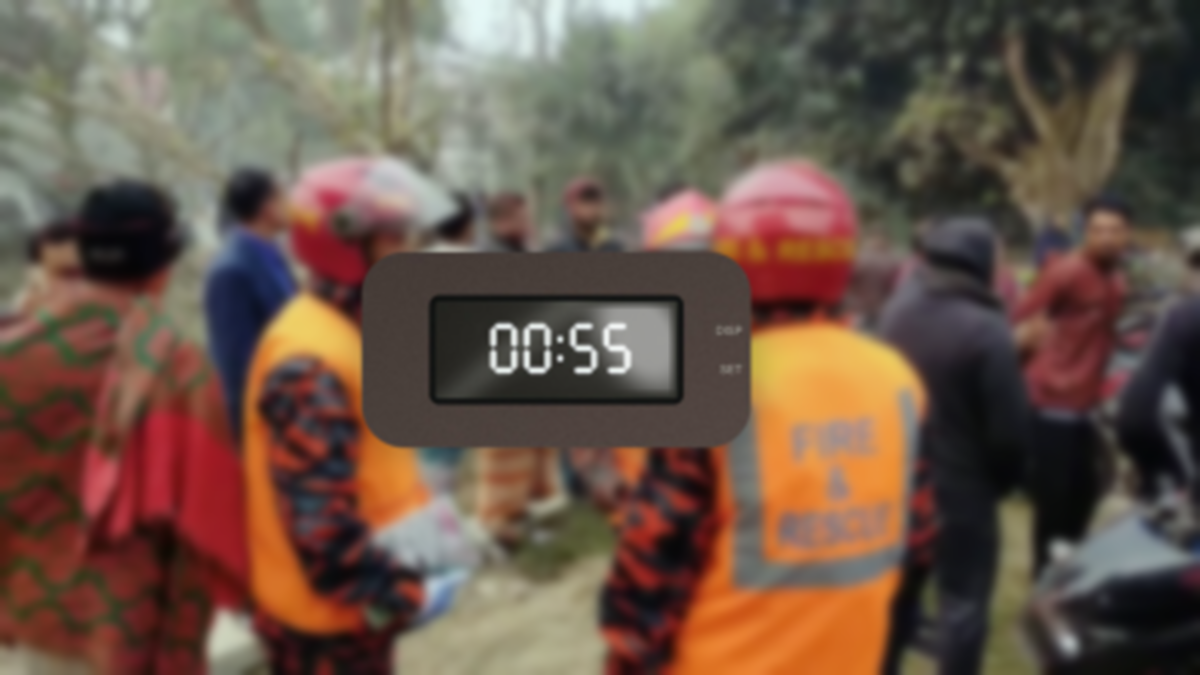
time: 0:55
